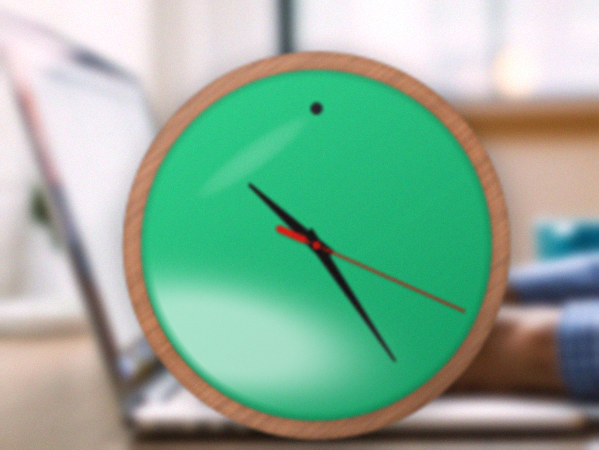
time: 10:24:19
